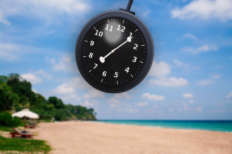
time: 7:06
